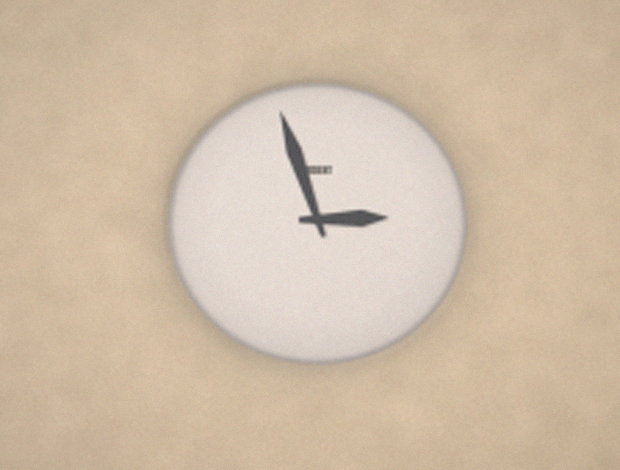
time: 2:57
